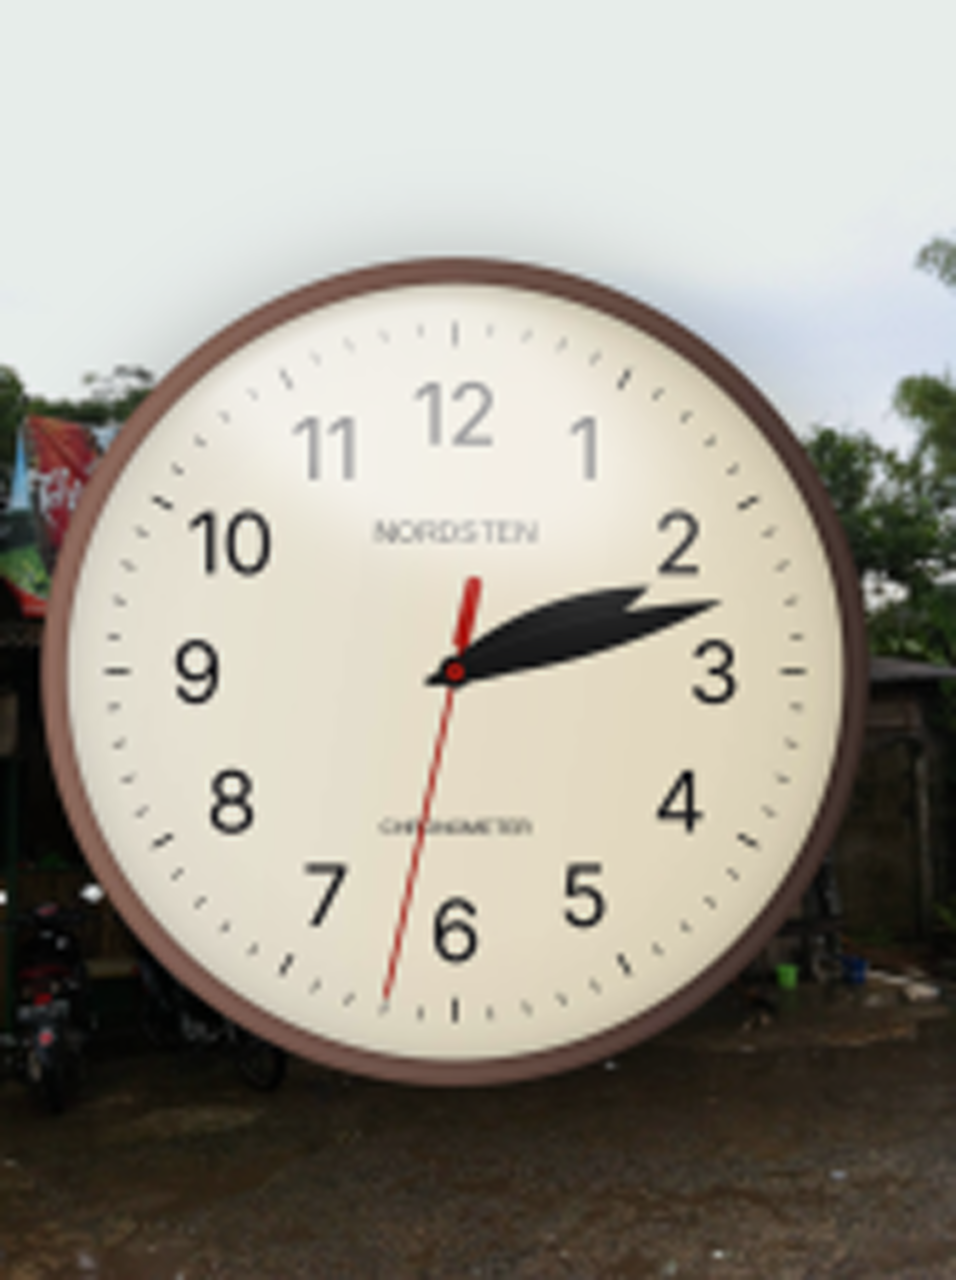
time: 2:12:32
